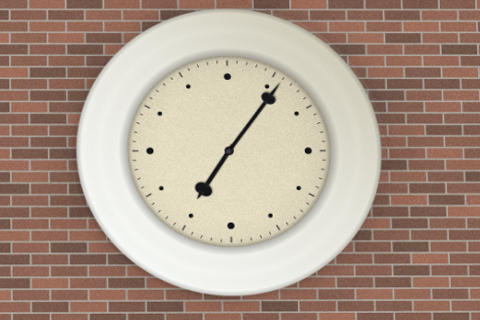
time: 7:06
